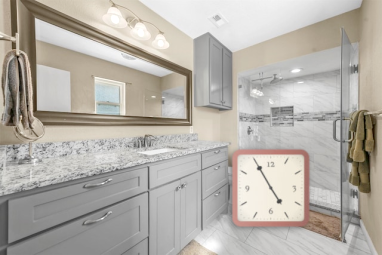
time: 4:55
